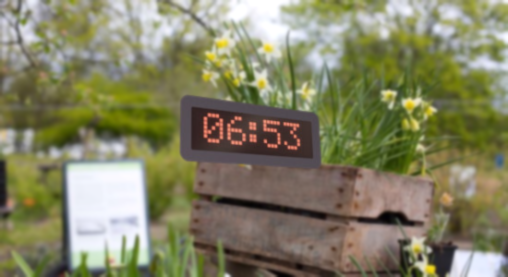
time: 6:53
